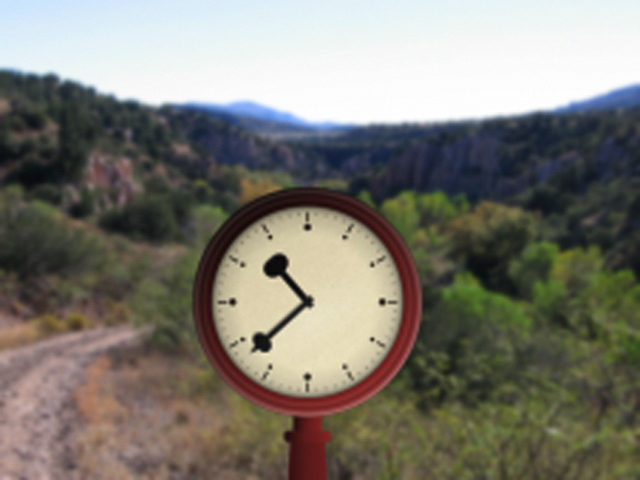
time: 10:38
